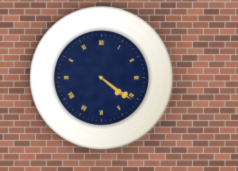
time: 4:21
